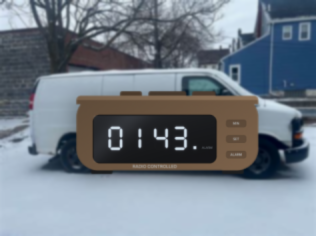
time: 1:43
